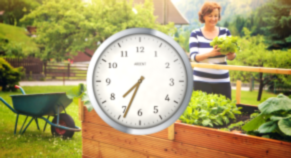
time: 7:34
